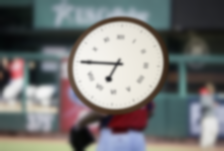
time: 6:45
